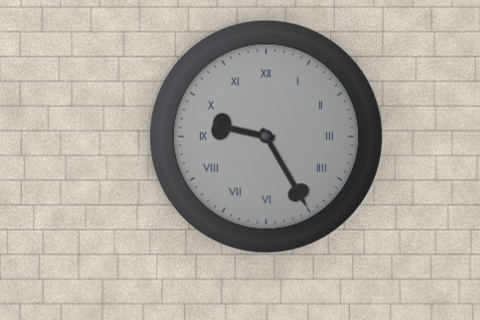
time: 9:25
